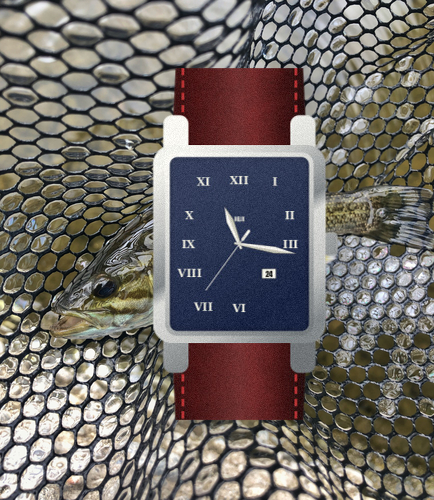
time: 11:16:36
